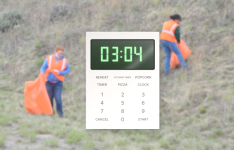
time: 3:04
